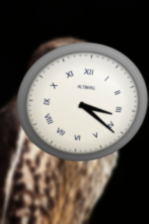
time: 3:21
